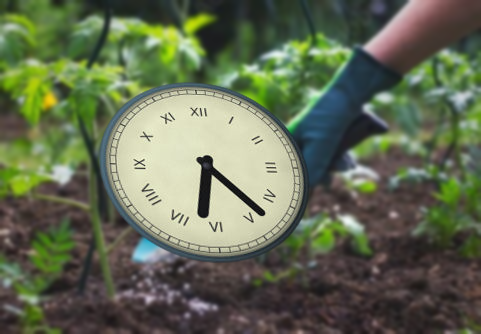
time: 6:23
